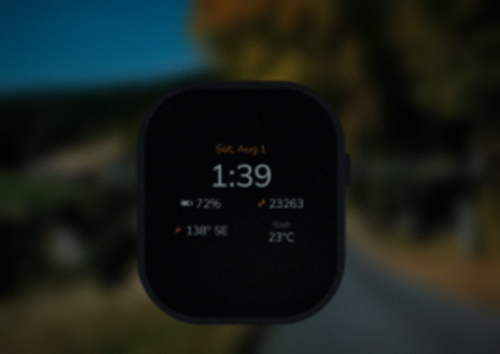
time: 1:39
